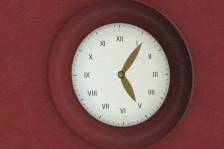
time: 5:06
